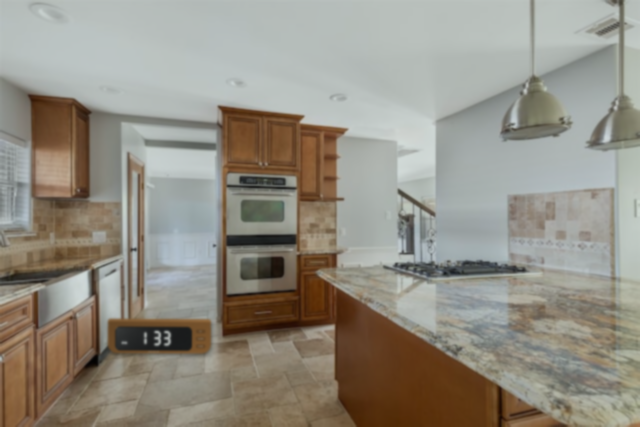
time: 1:33
